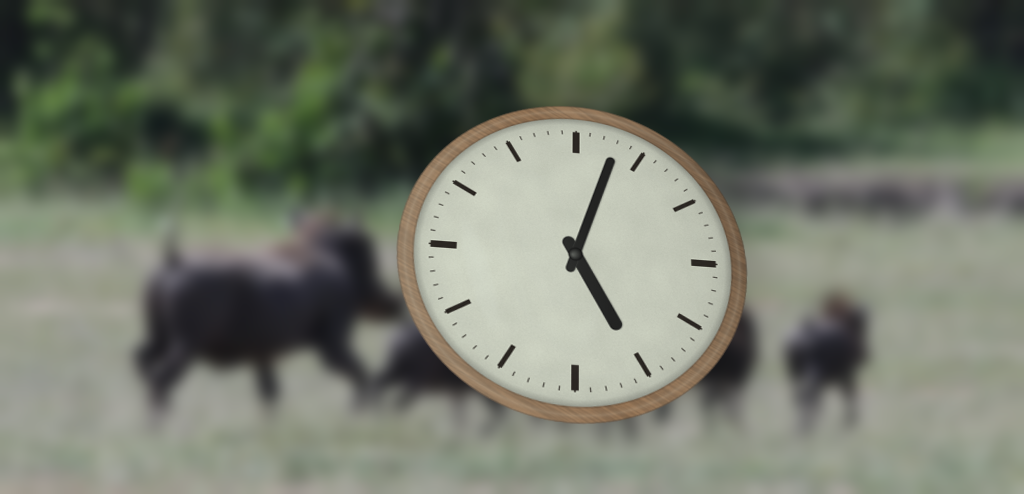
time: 5:03
